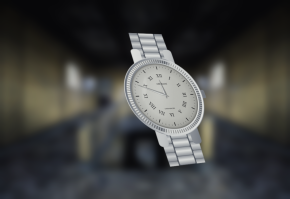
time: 11:49
